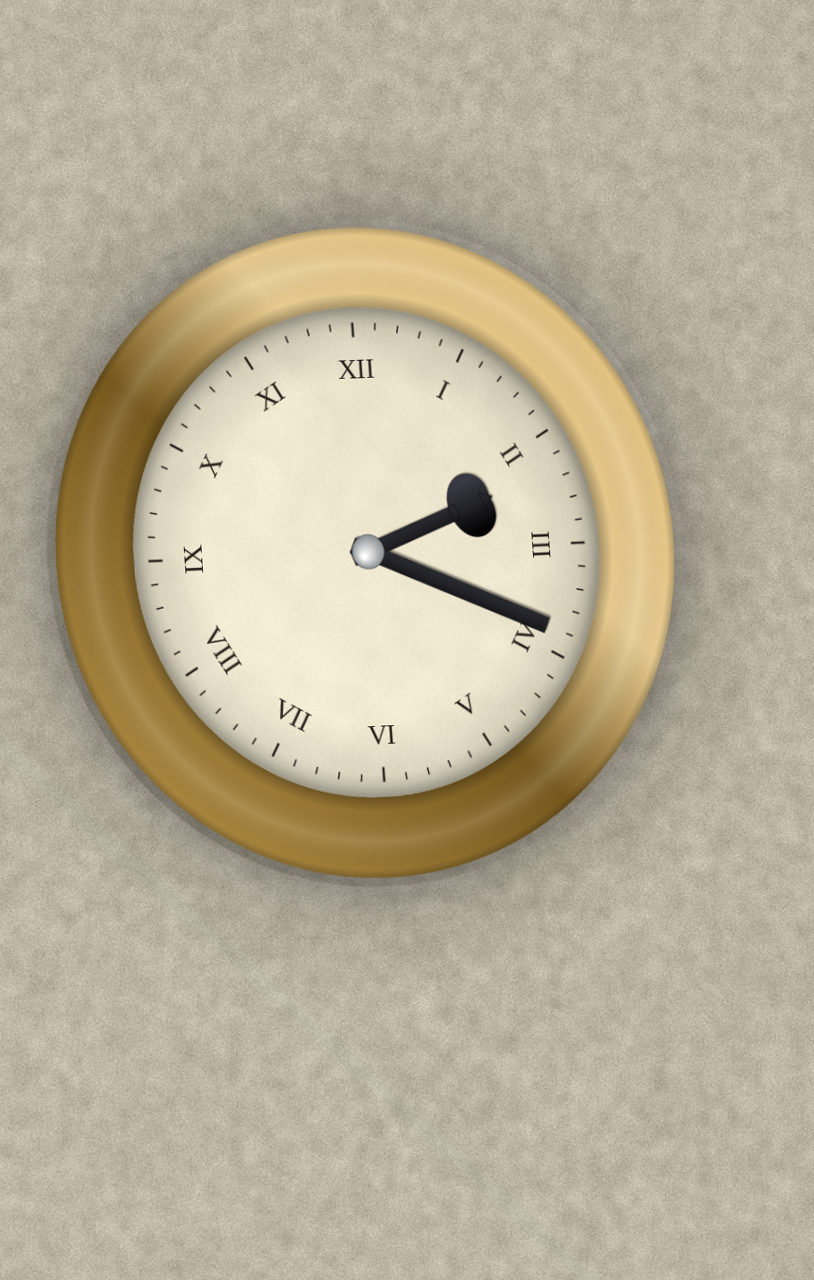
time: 2:19
